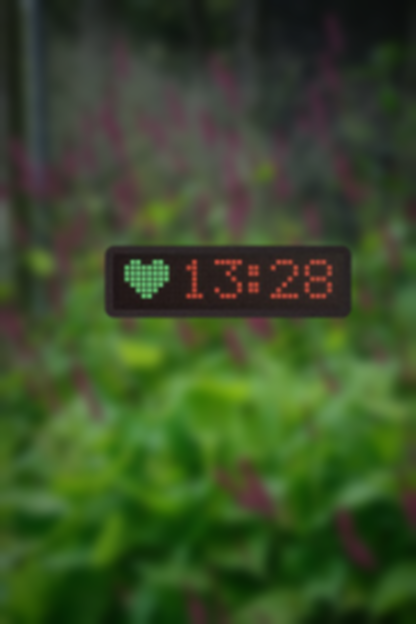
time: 13:28
